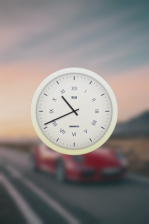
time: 10:41
